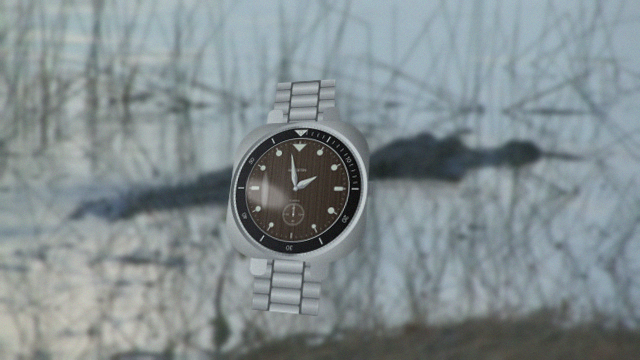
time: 1:58
